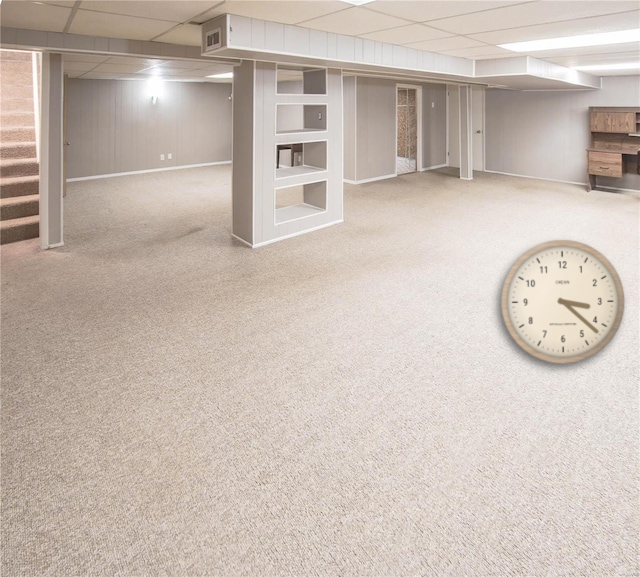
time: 3:22
